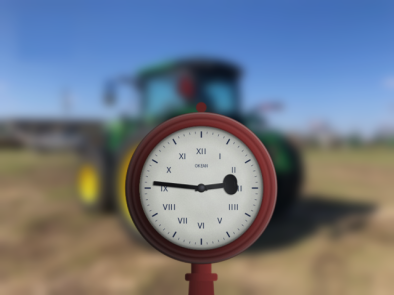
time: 2:46
